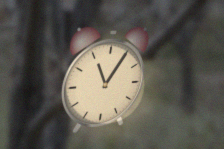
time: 11:05
